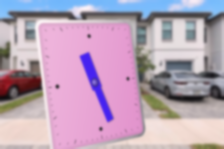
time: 11:27
